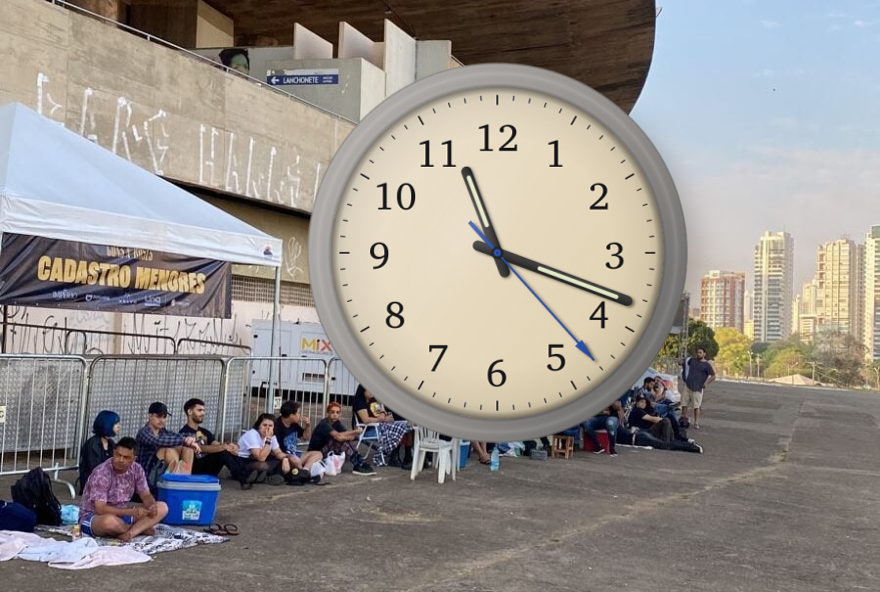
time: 11:18:23
